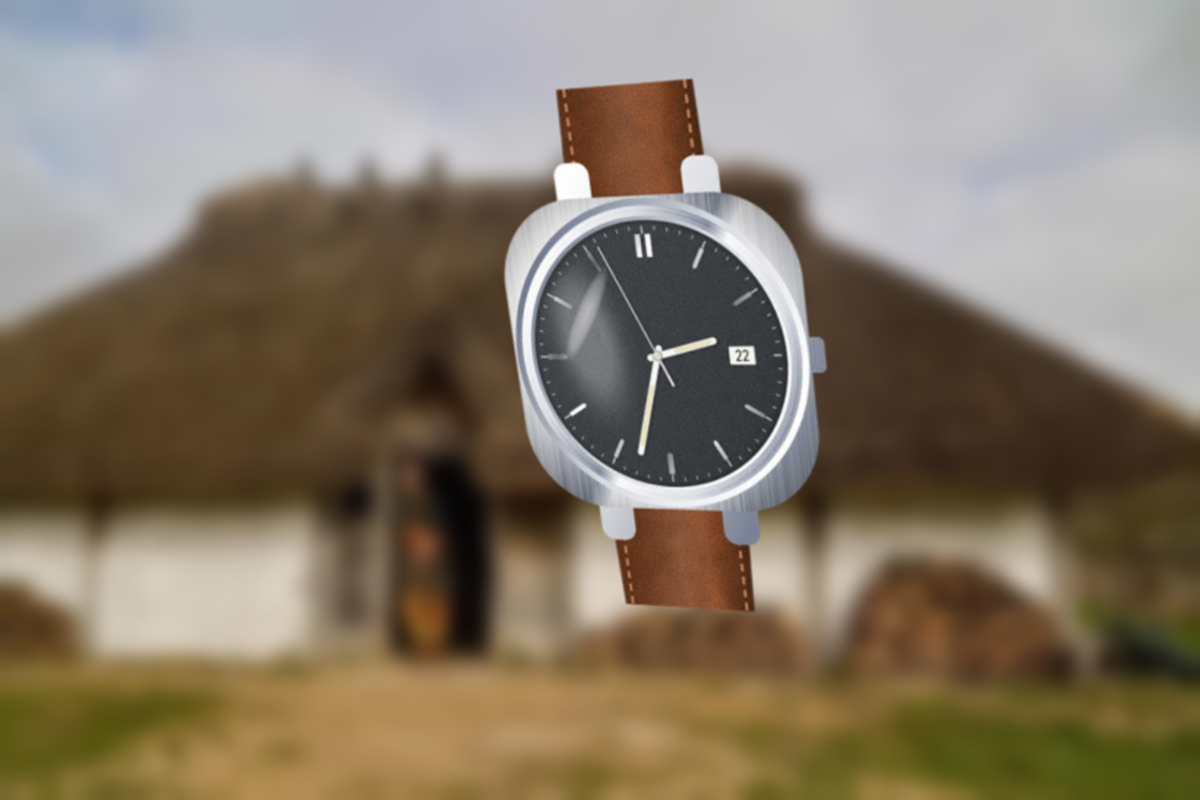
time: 2:32:56
